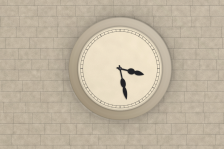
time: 3:28
